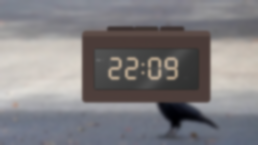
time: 22:09
